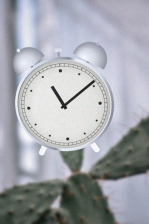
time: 11:09
